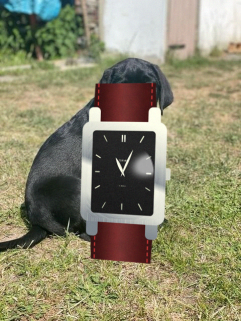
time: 11:04
